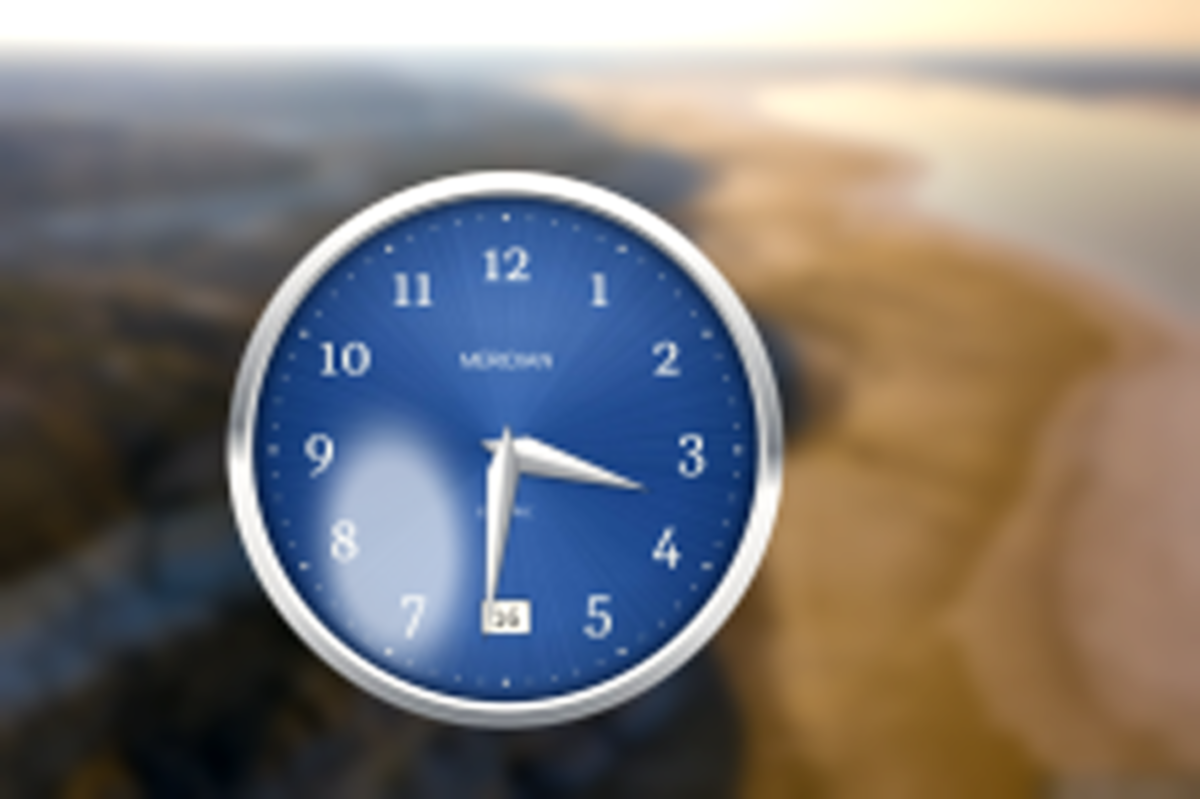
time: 3:31
